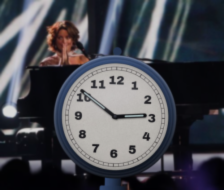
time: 2:51
